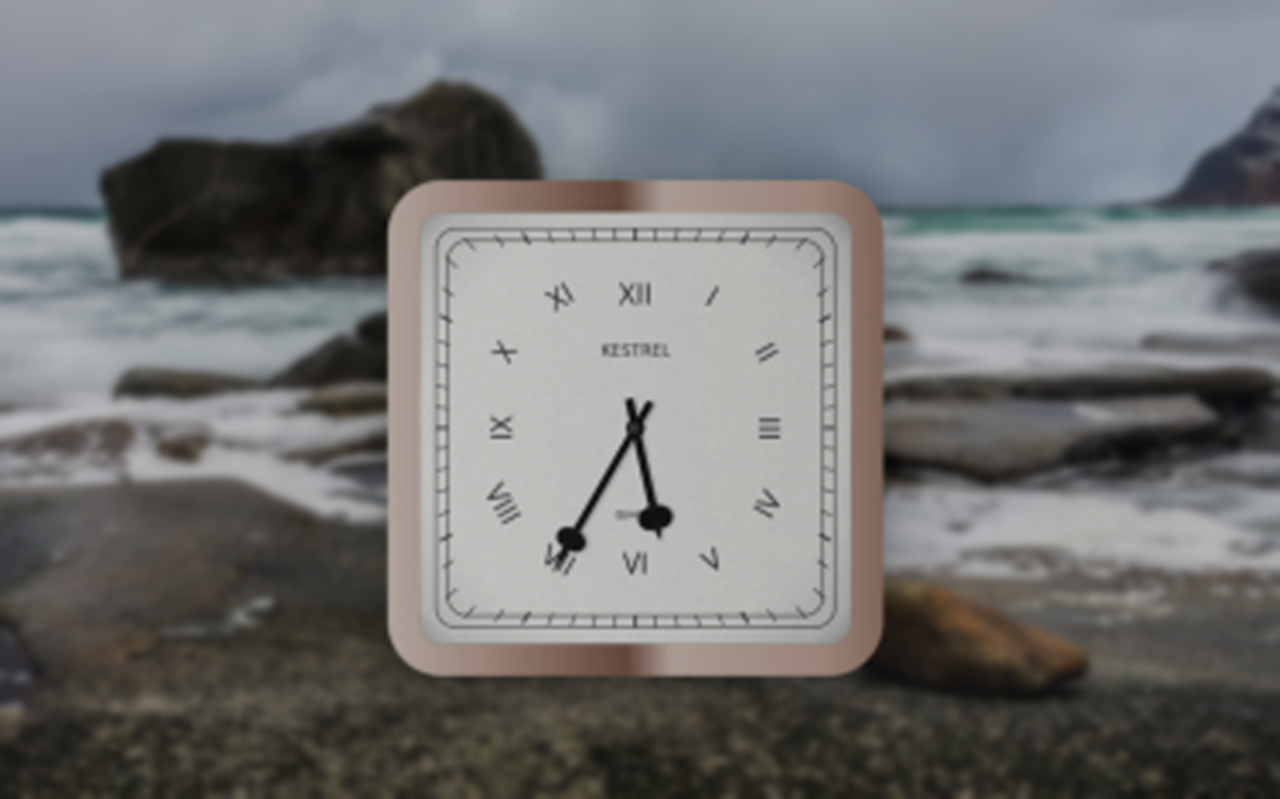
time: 5:35
